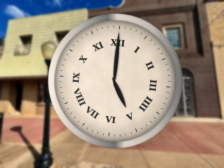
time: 5:00
